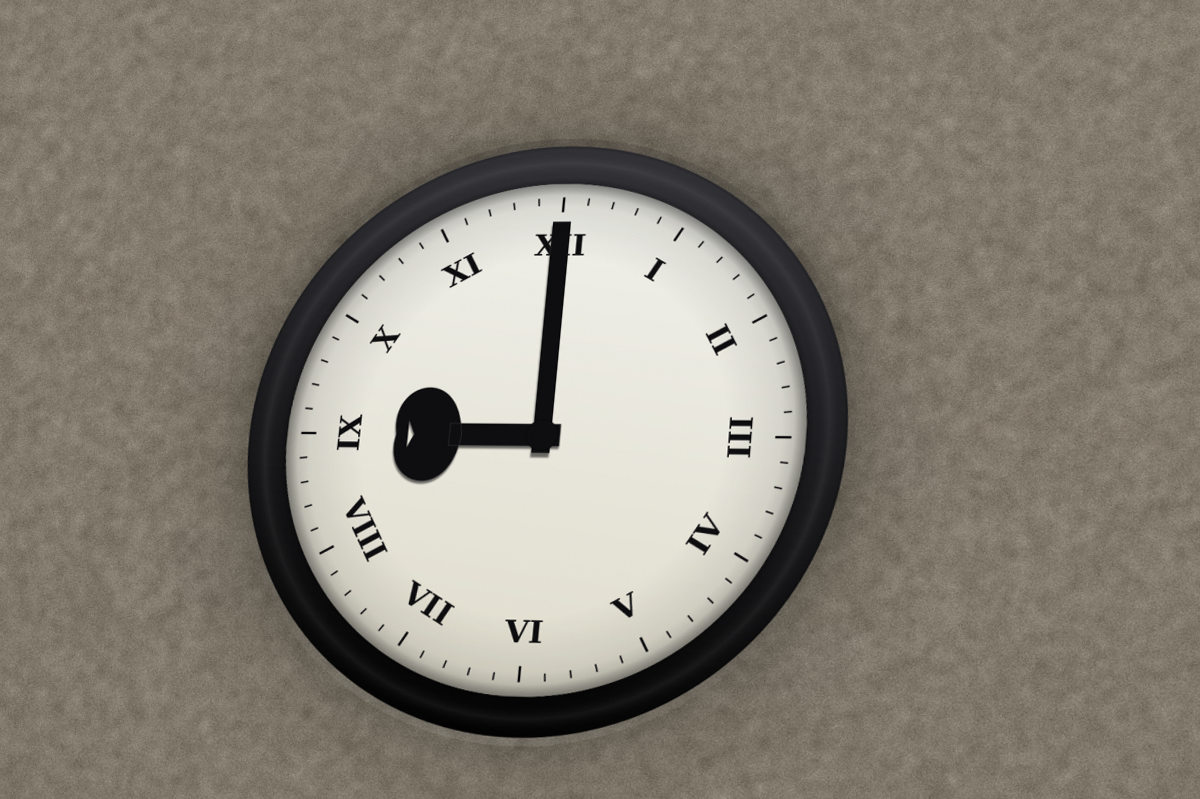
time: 9:00
